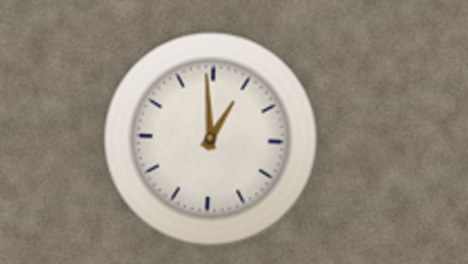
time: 12:59
